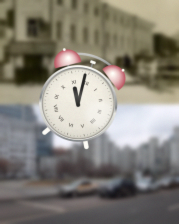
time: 10:59
